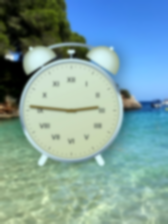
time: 2:46
